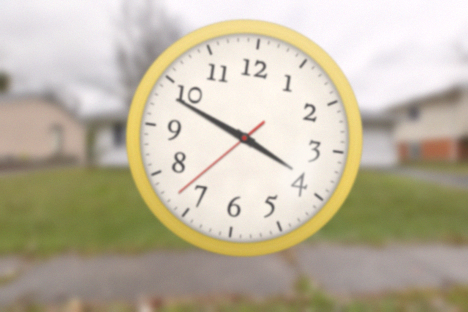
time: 3:48:37
